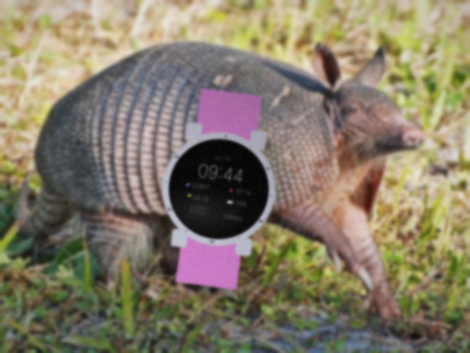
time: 9:44
